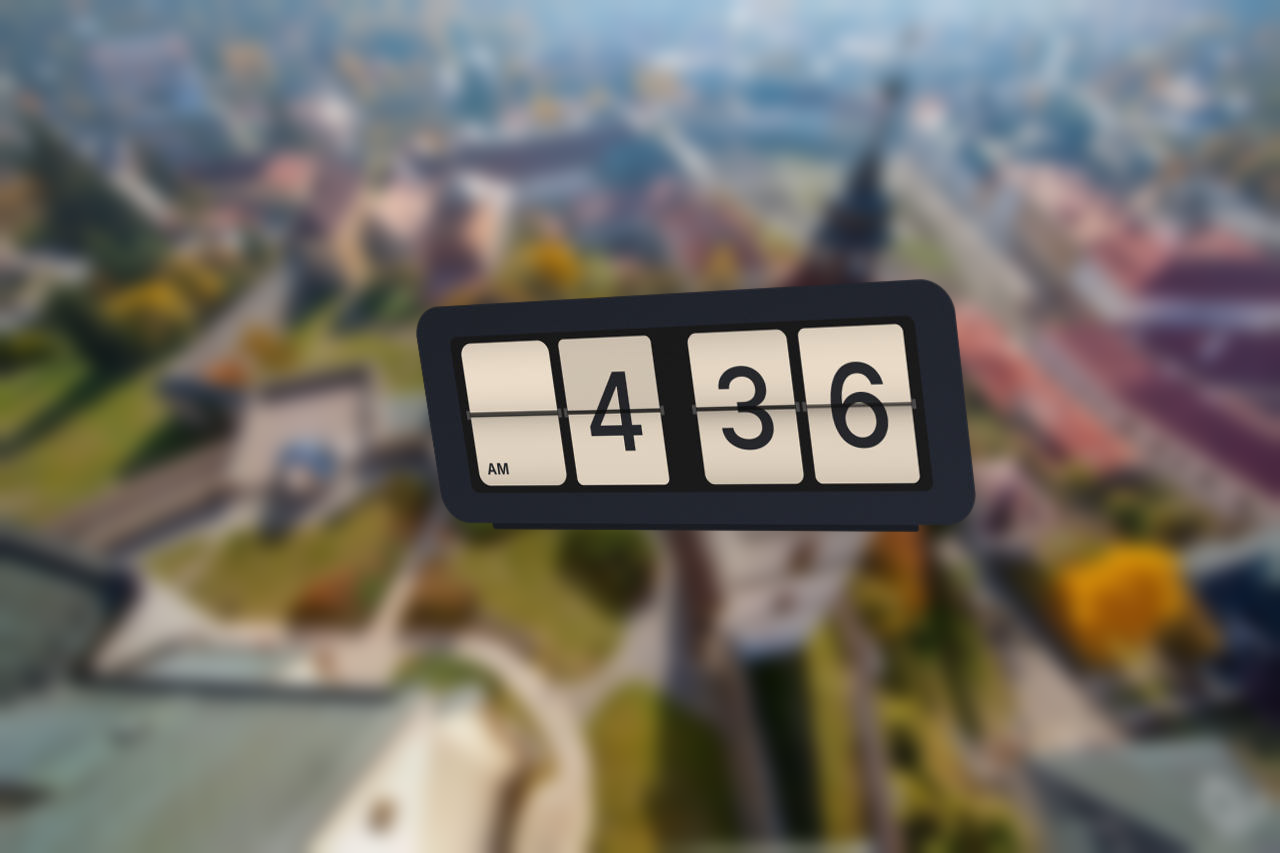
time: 4:36
